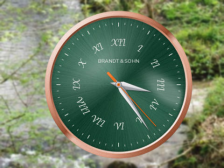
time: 3:24:23
